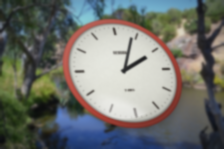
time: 2:04
